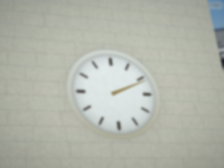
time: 2:11
